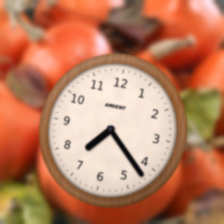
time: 7:22
